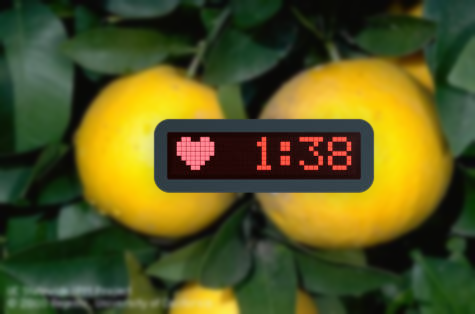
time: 1:38
